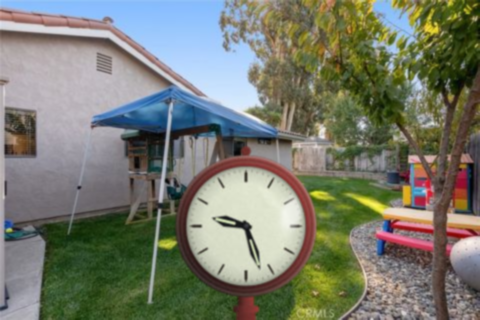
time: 9:27
